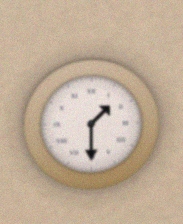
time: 1:30
